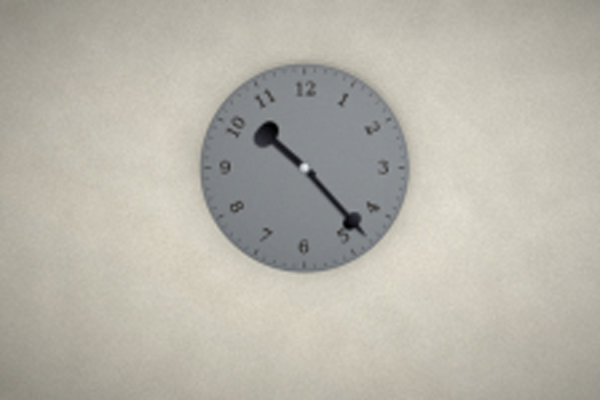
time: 10:23
